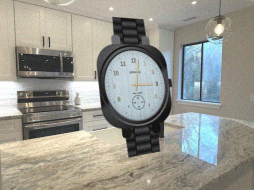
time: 3:02
